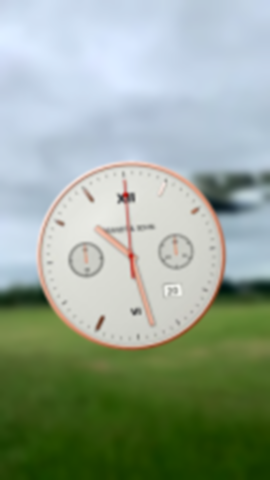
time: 10:28
